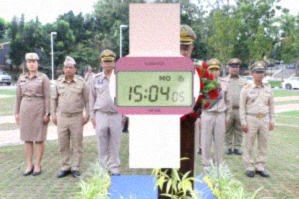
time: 15:04:05
